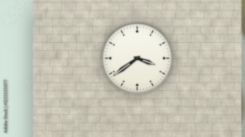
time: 3:39
